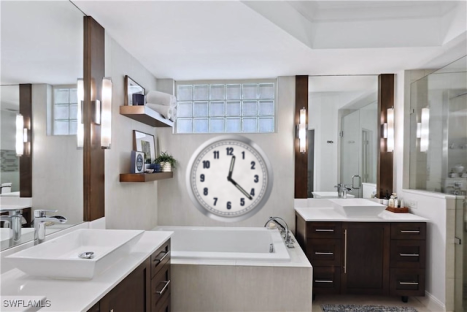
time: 12:22
